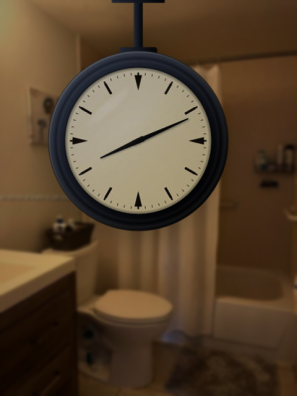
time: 8:11
